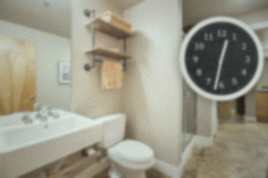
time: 12:32
